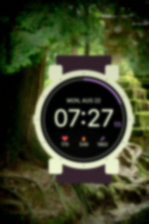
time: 7:27
